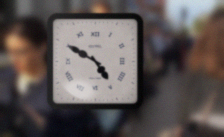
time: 4:50
